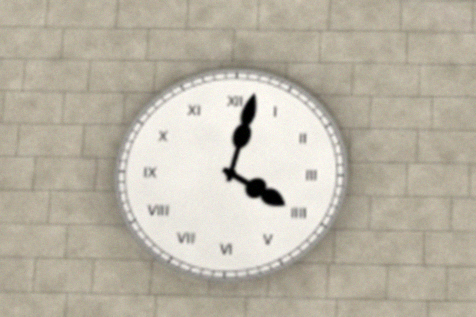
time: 4:02
